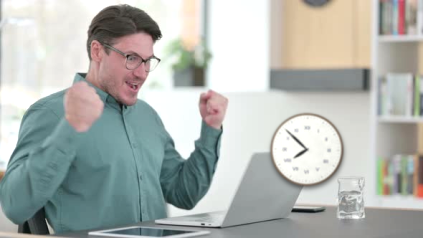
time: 7:52
